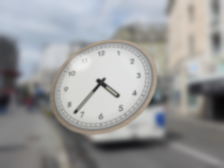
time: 4:37
